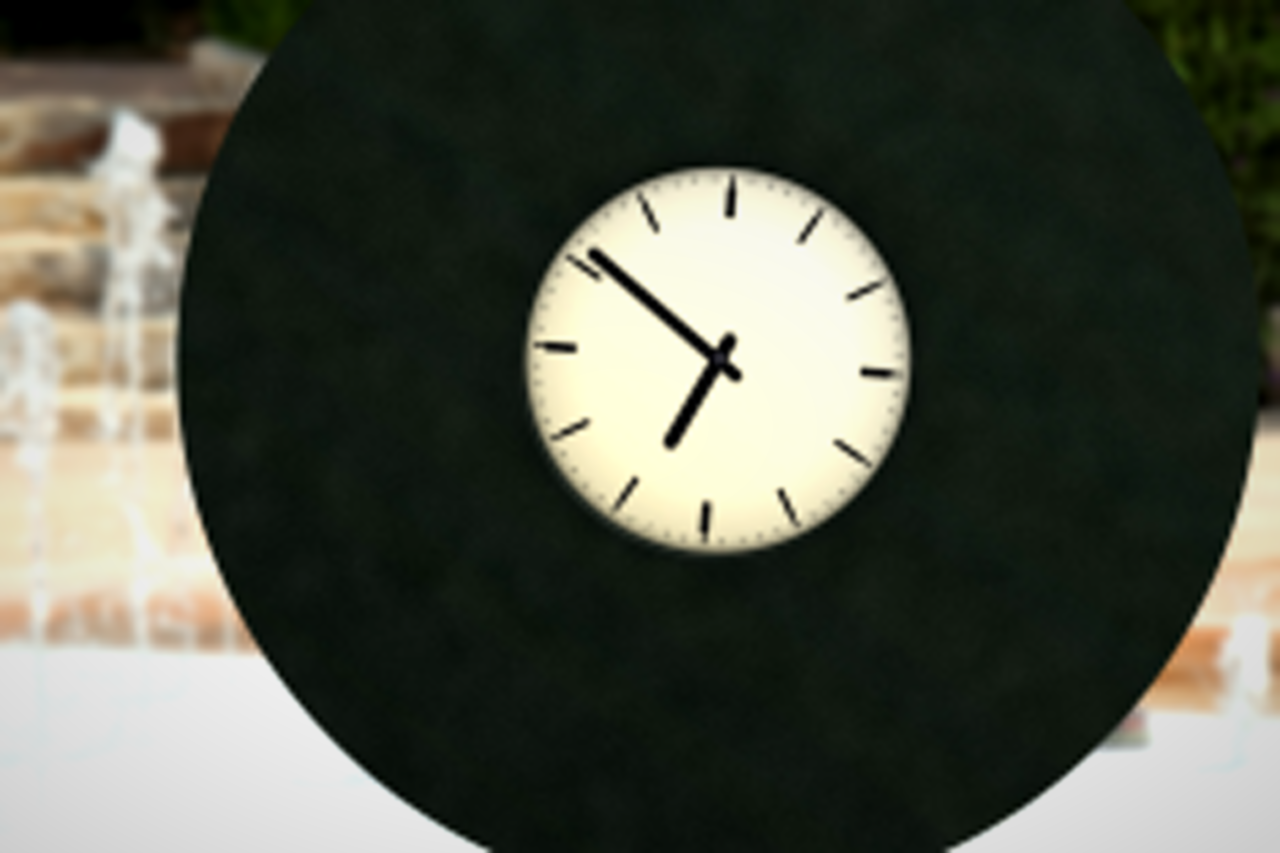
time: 6:51
